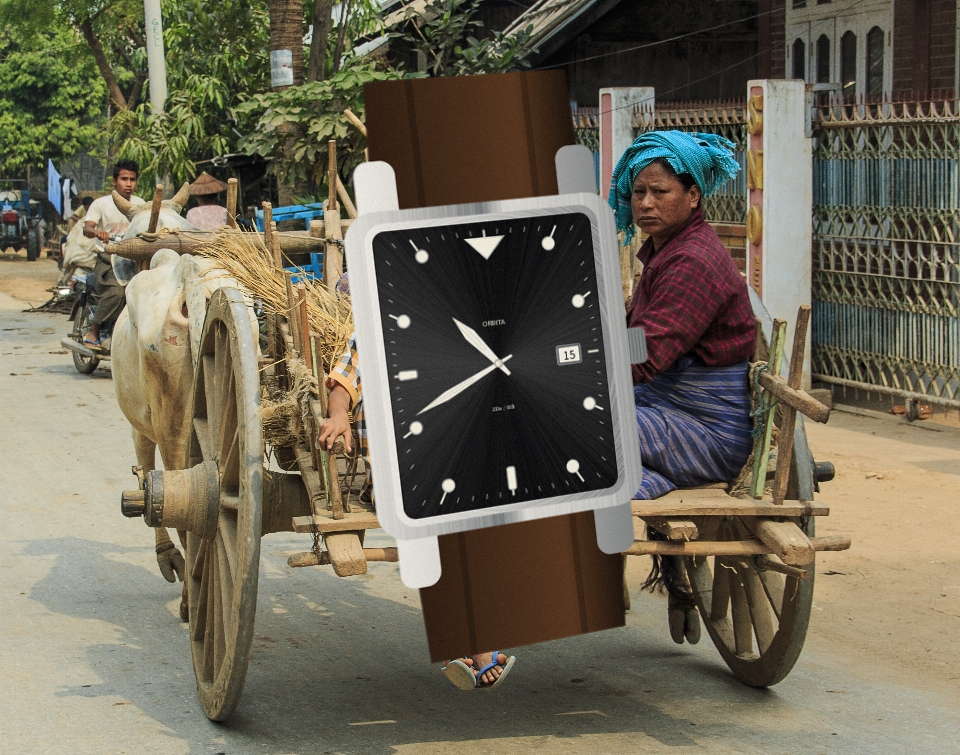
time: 10:41
